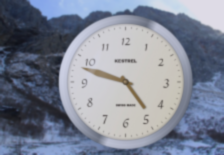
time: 4:48
